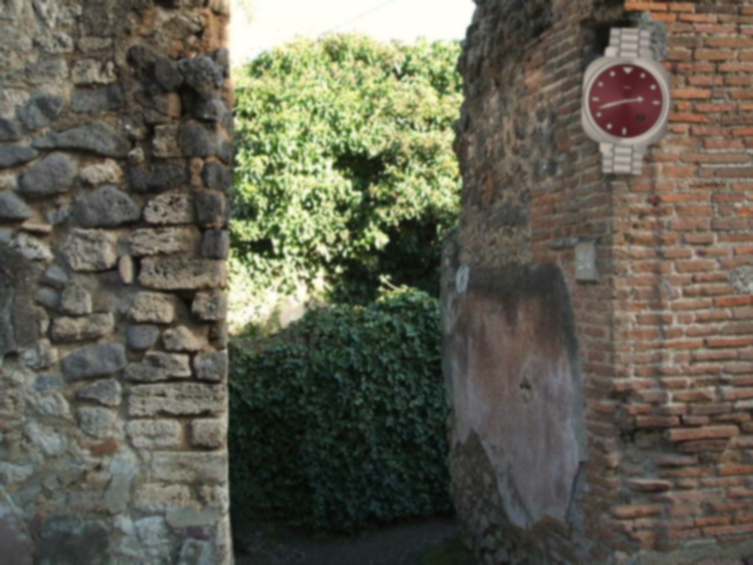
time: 2:42
